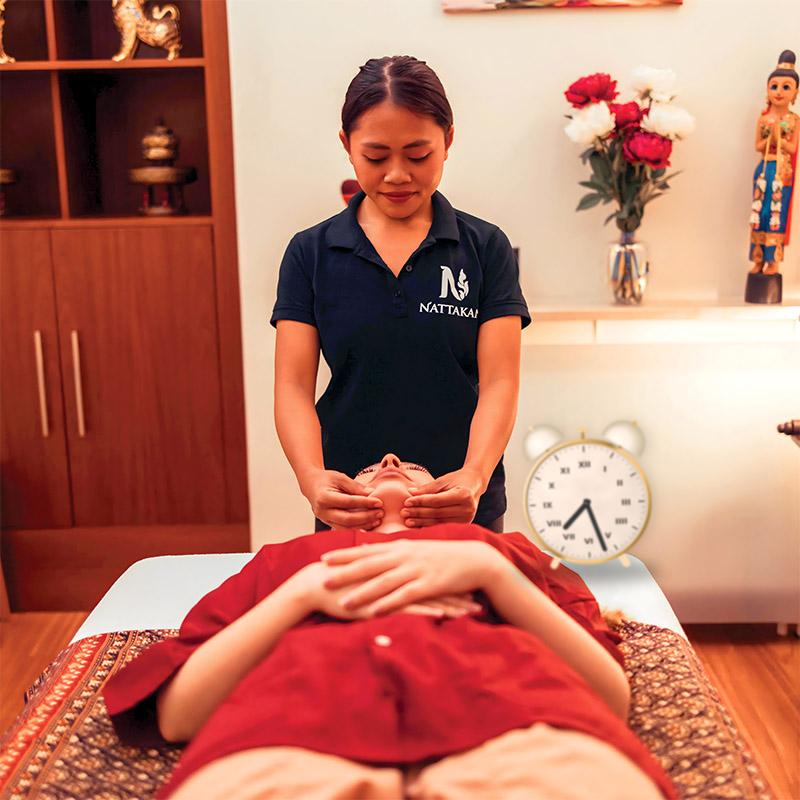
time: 7:27
